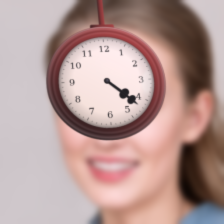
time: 4:22
